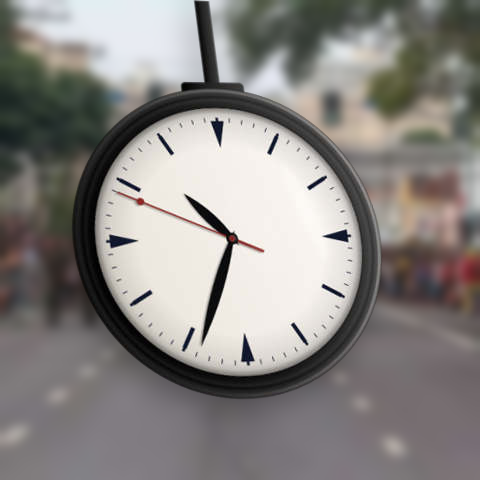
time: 10:33:49
